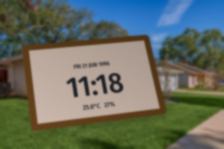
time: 11:18
